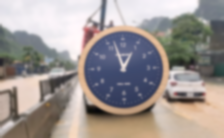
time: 12:57
